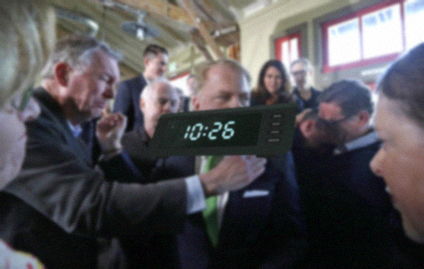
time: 10:26
